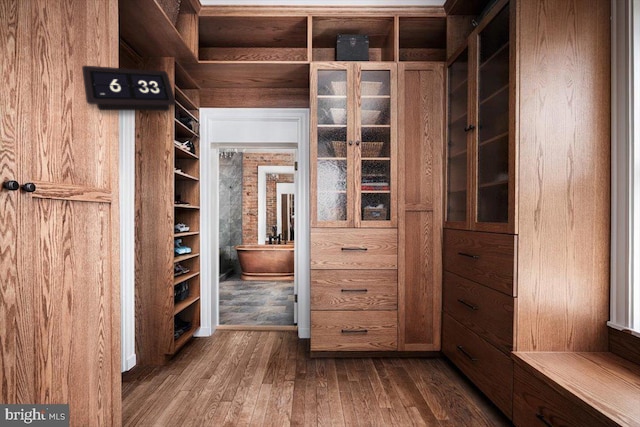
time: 6:33
